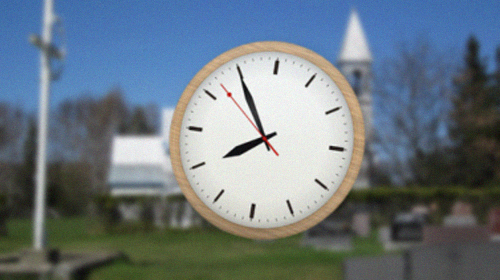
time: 7:54:52
